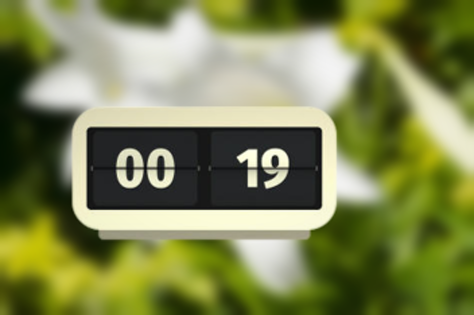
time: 0:19
